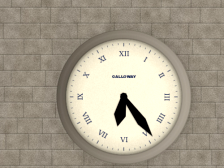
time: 6:24
